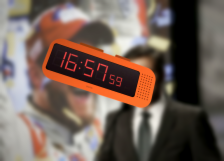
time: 16:57:59
